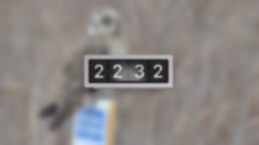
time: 22:32
